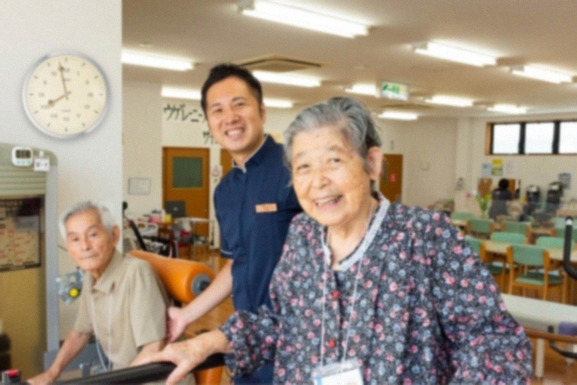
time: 7:58
